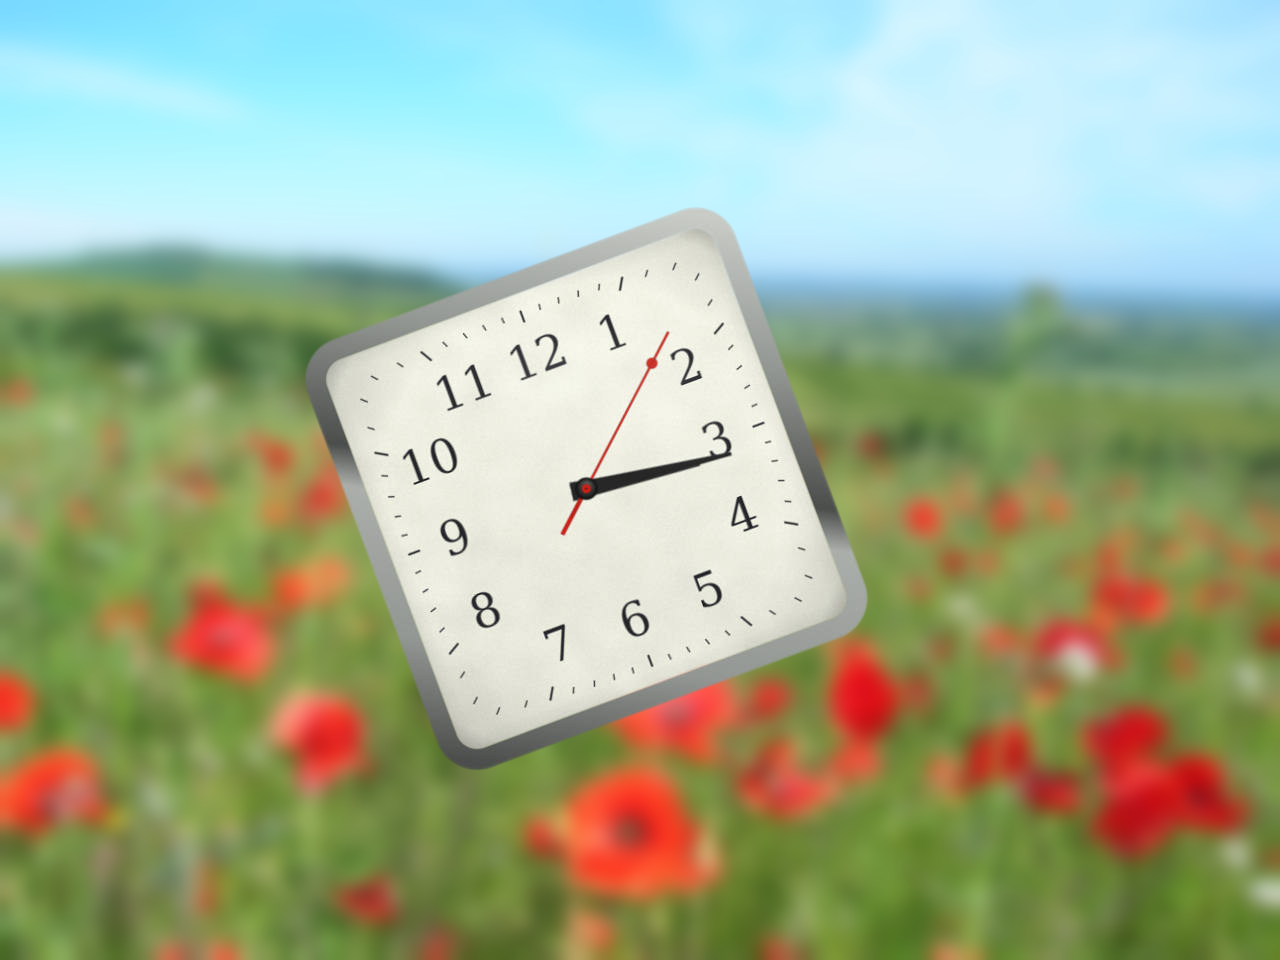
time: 3:16:08
